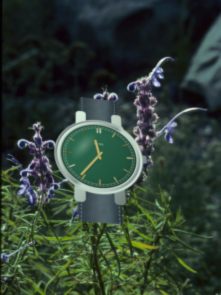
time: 11:36
